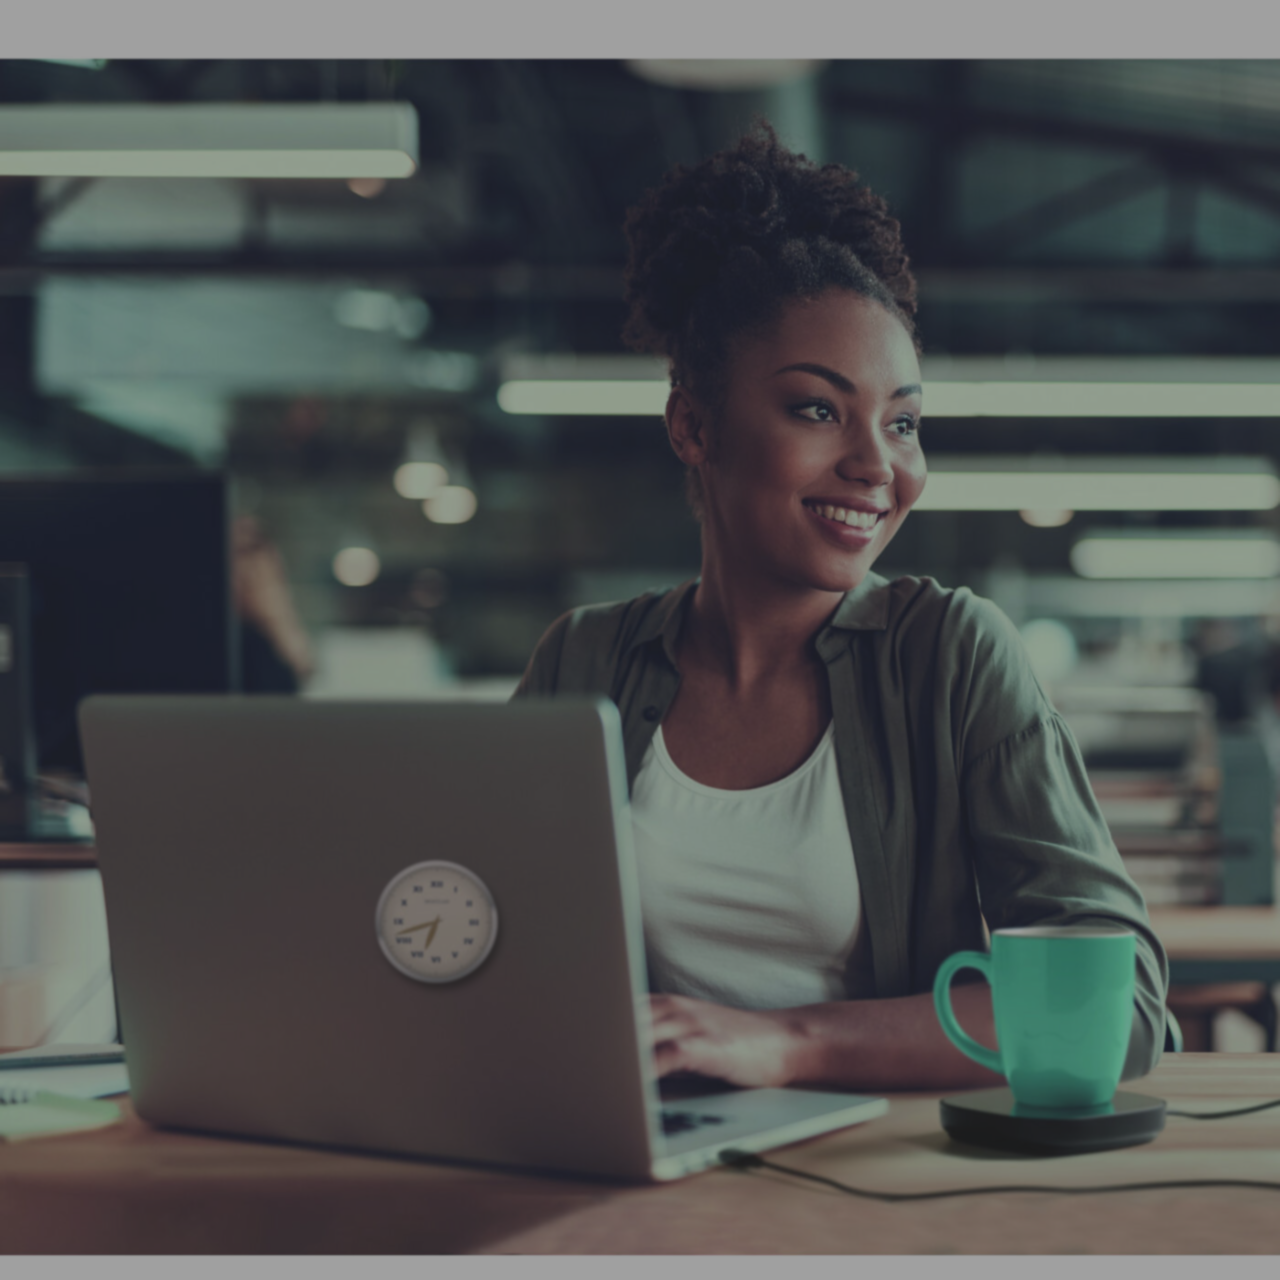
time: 6:42
